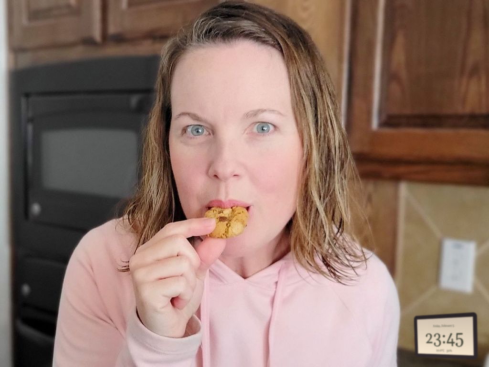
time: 23:45
